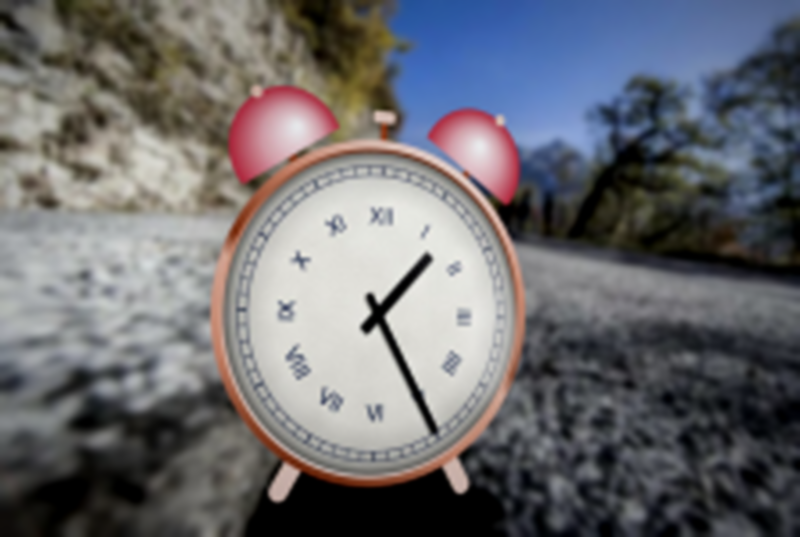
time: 1:25
